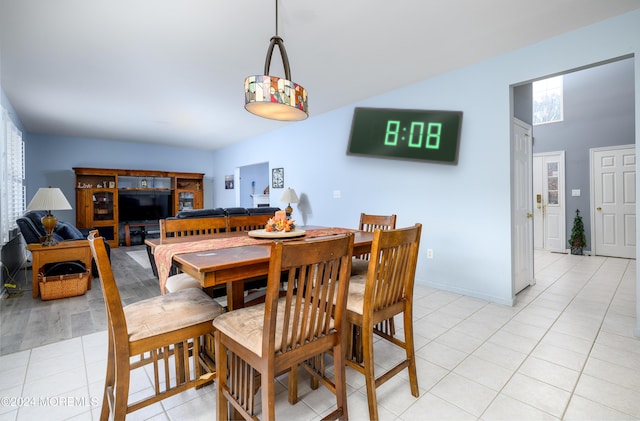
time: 8:08
